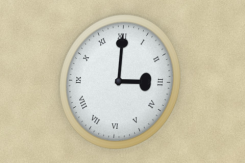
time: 3:00
